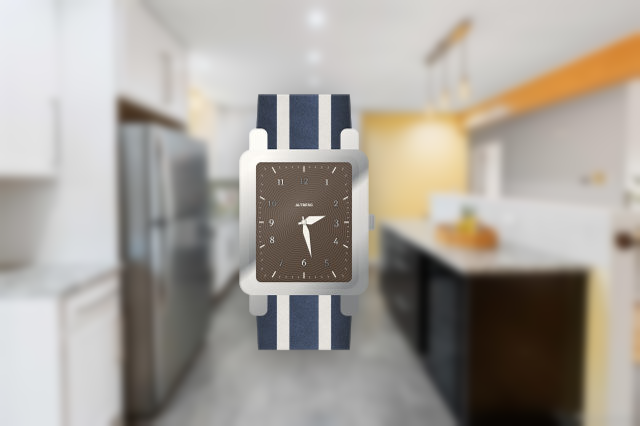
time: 2:28
